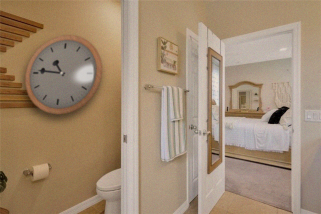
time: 10:46
